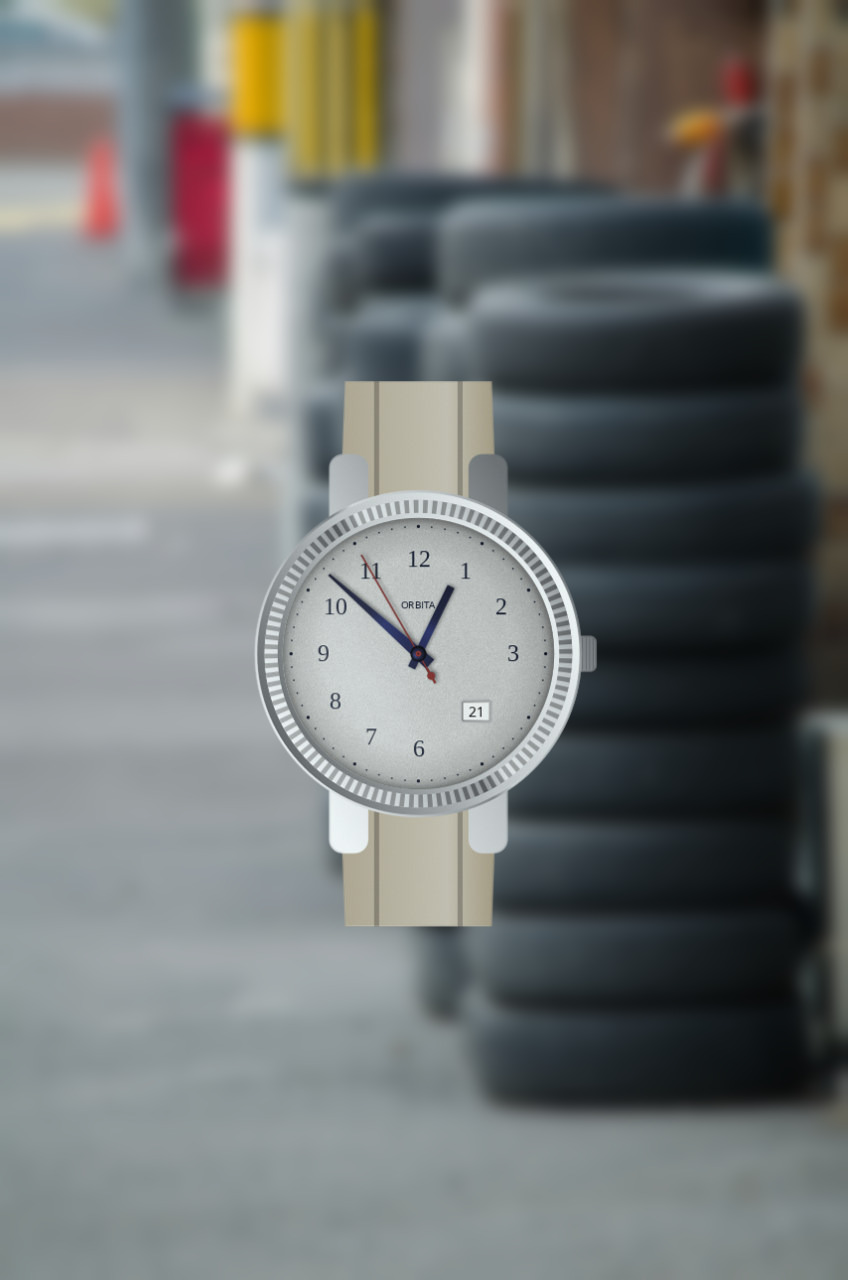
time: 12:51:55
